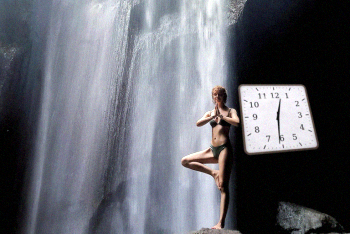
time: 12:31
